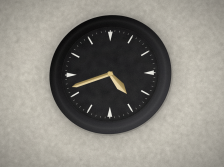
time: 4:42
